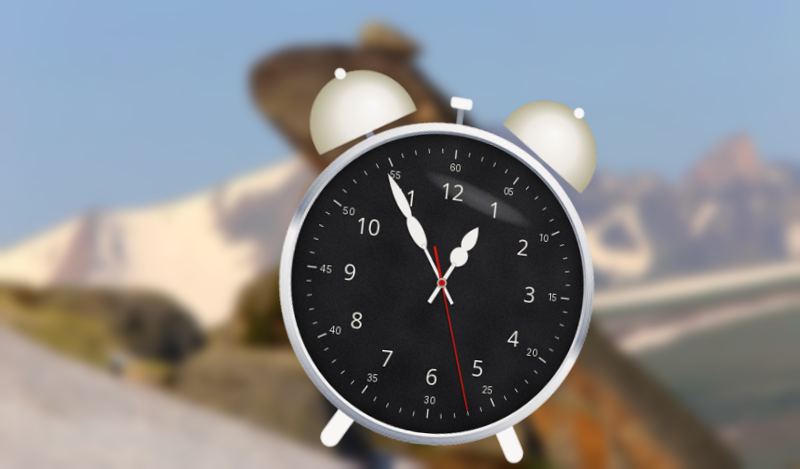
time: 12:54:27
